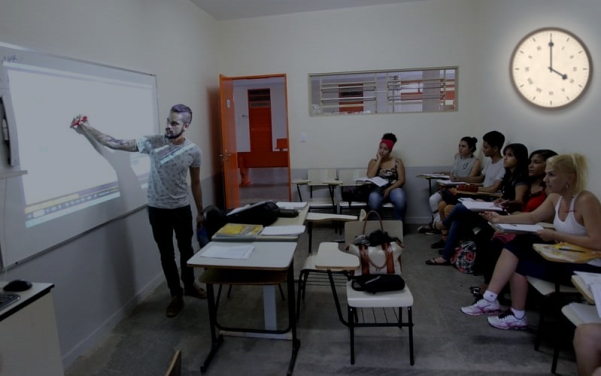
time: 4:00
